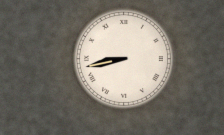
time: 8:43
